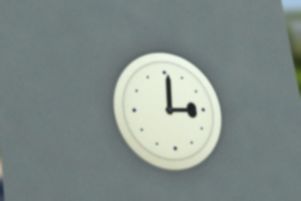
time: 3:01
